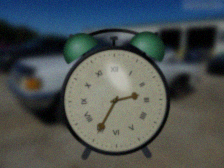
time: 2:35
